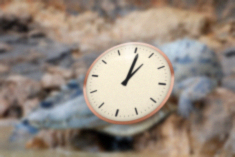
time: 1:01
